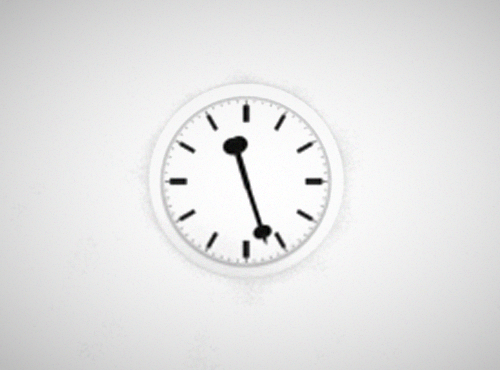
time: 11:27
